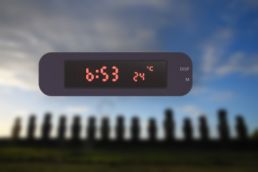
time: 6:53
